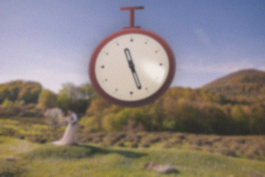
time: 11:27
